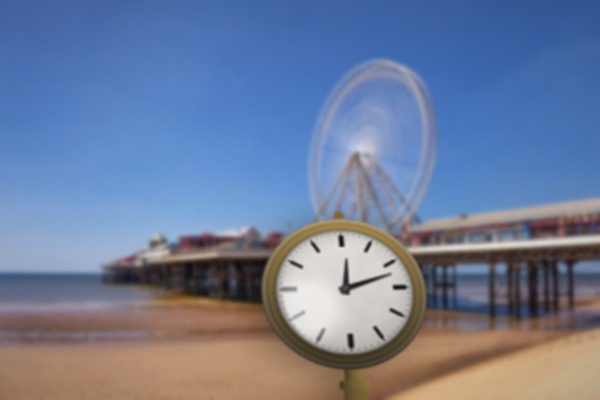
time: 12:12
